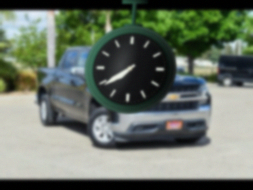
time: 7:39
